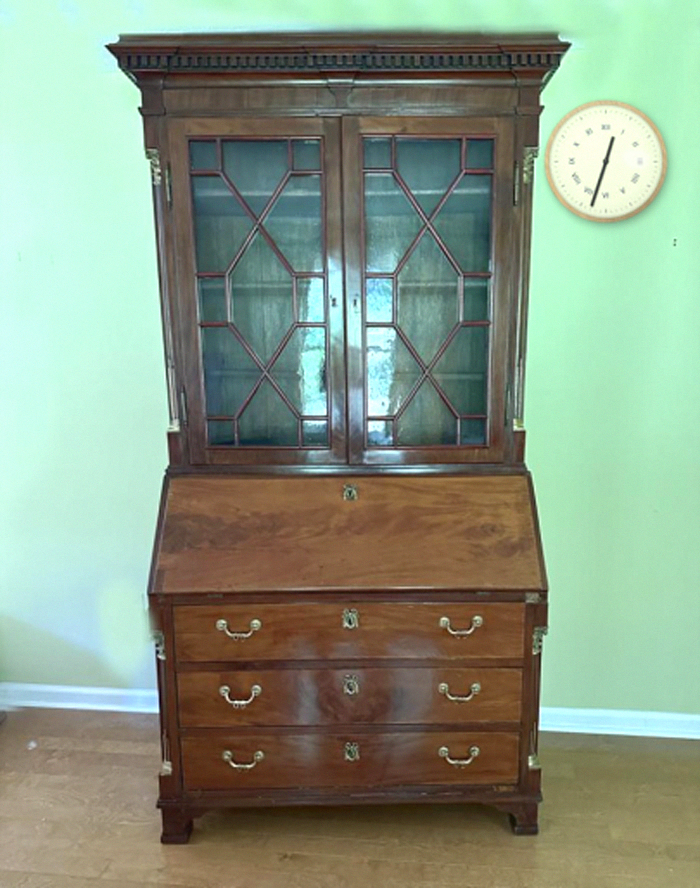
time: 12:33
